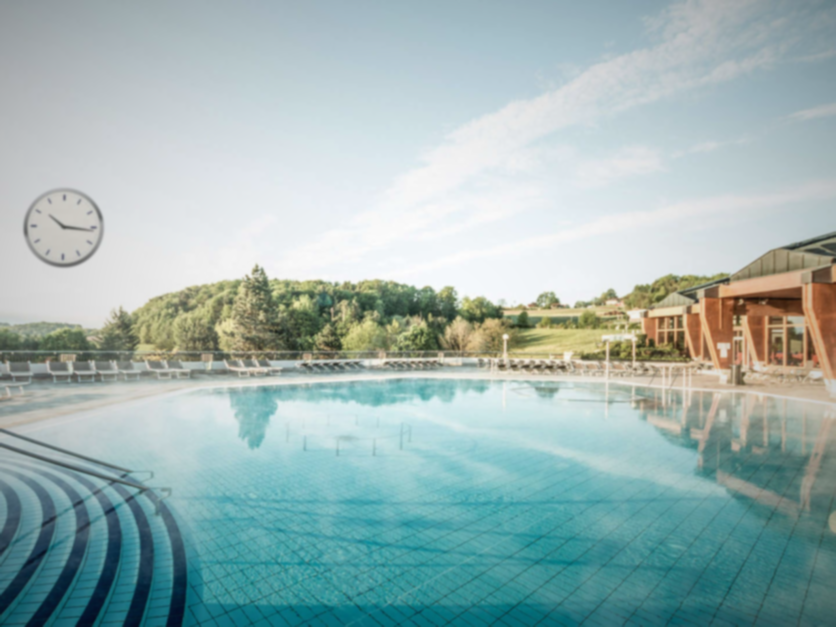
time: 10:16
